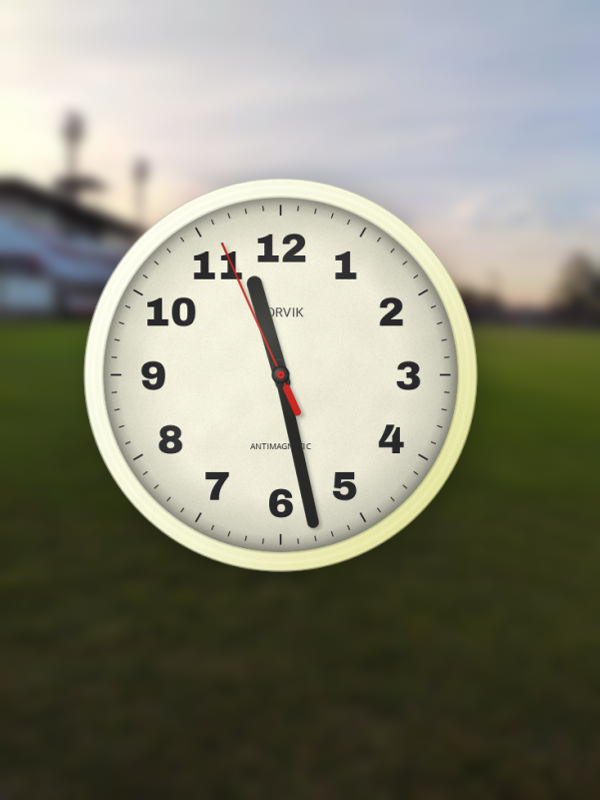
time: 11:27:56
